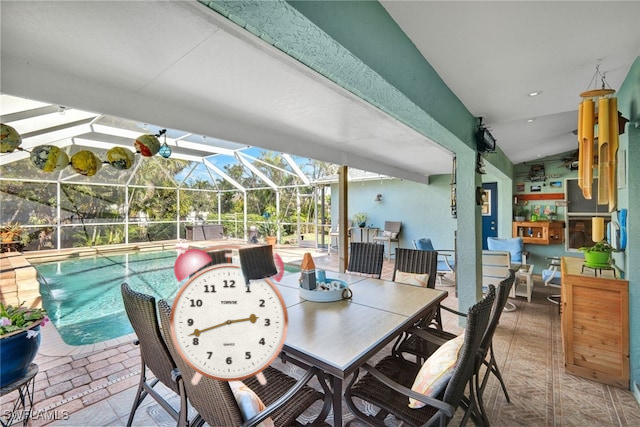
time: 2:42
